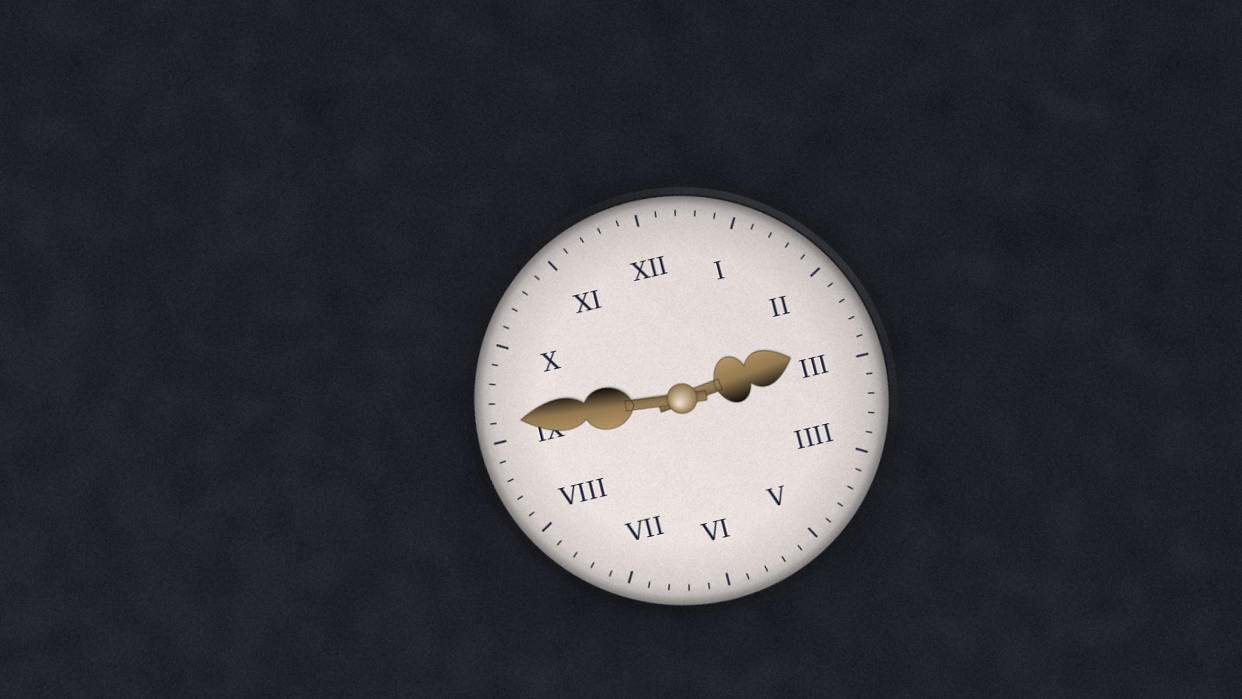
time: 2:46
